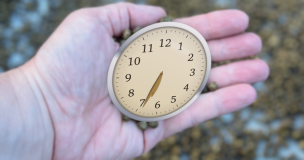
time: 6:34
